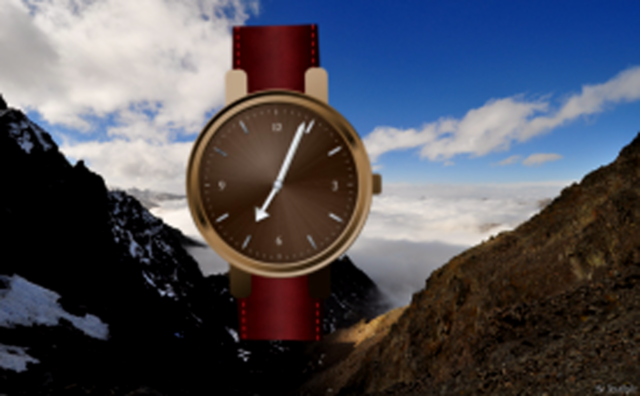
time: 7:04
